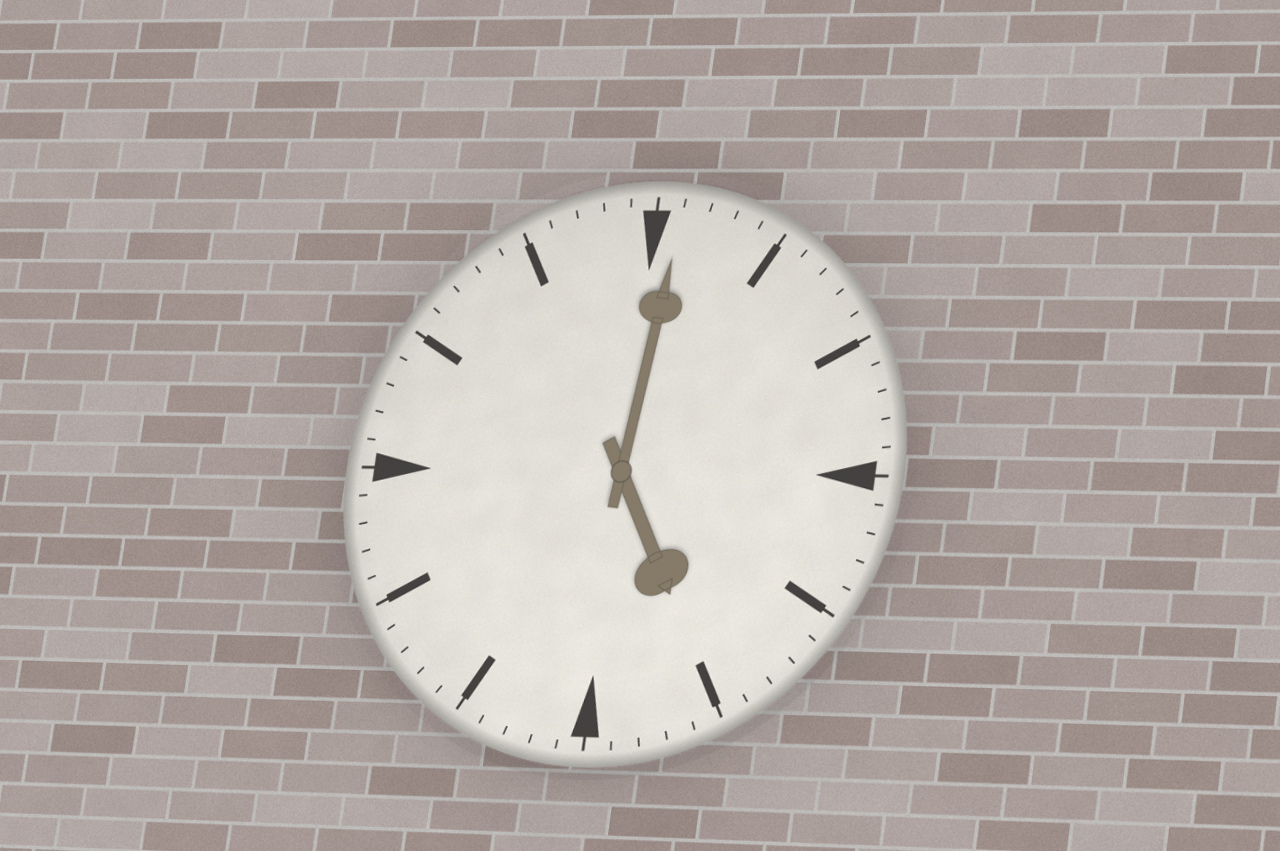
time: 5:01
